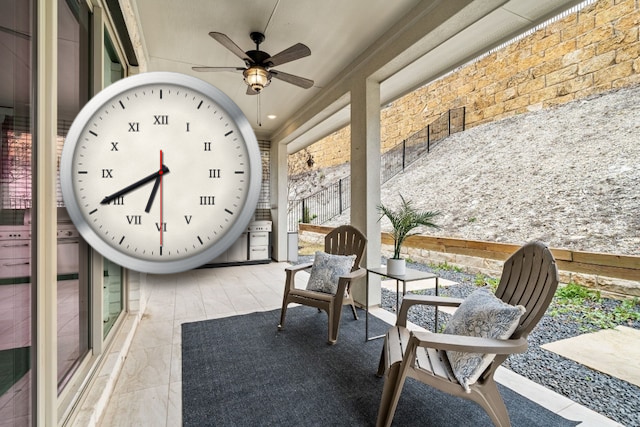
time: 6:40:30
